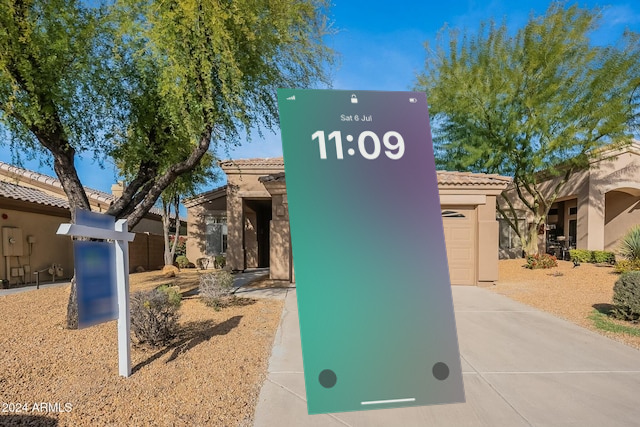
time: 11:09
